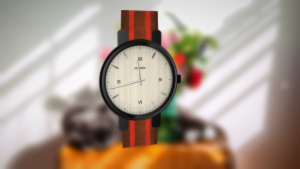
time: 11:43
